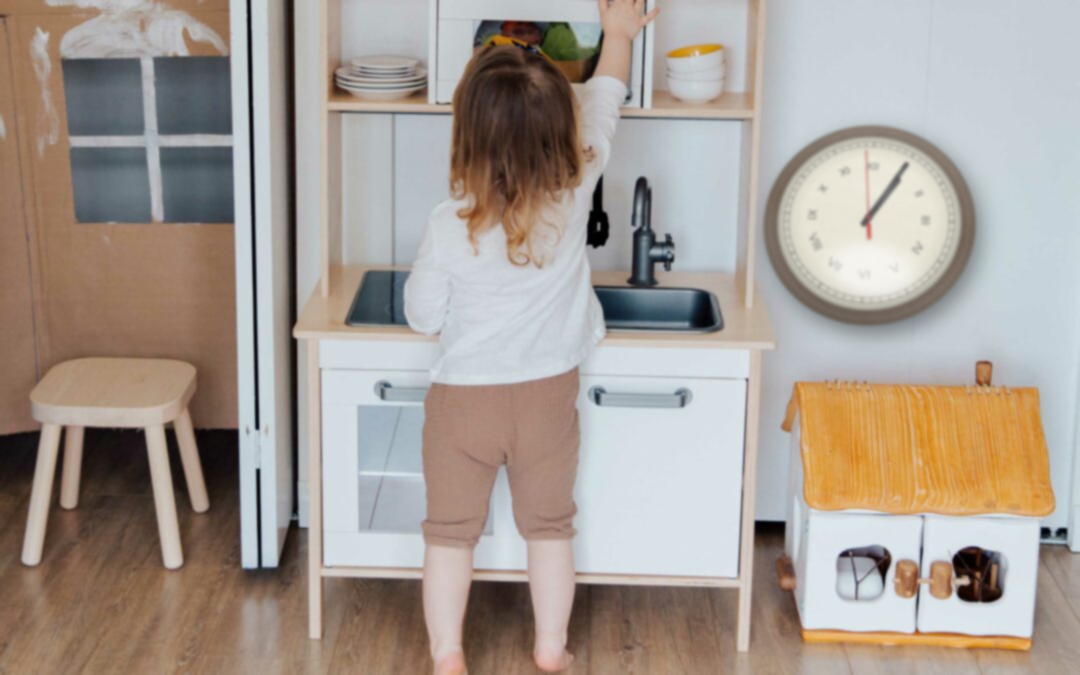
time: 1:04:59
